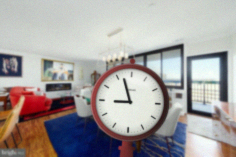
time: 8:57
